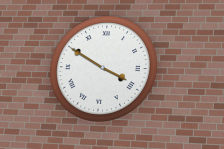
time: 3:50
